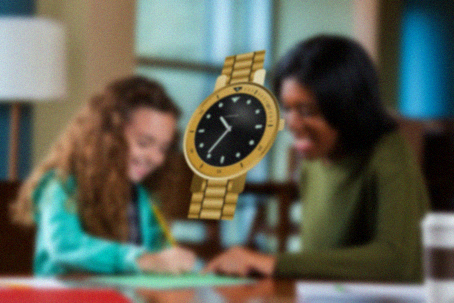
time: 10:36
